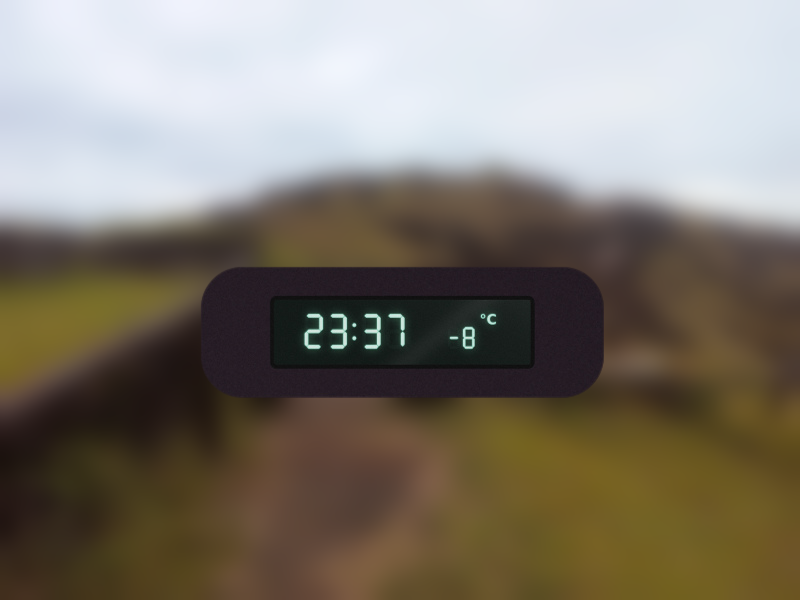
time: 23:37
